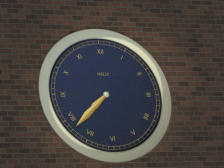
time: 7:38
